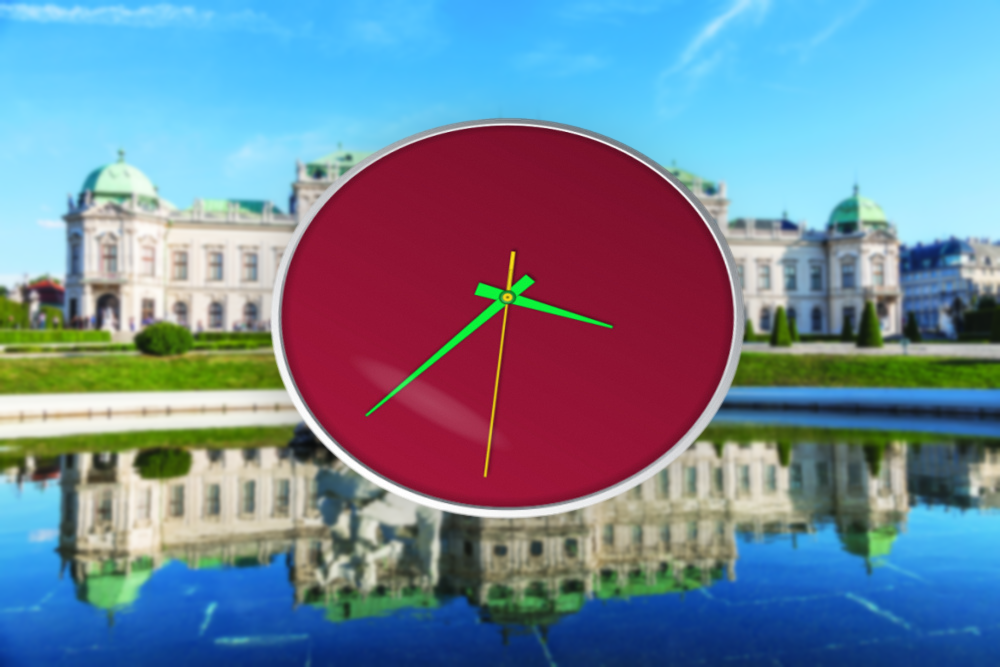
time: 3:37:31
